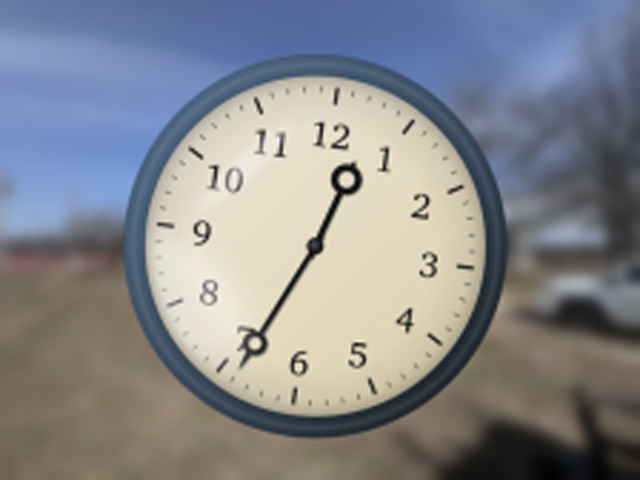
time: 12:34
